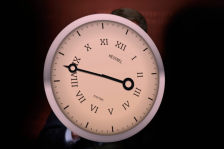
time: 2:43
